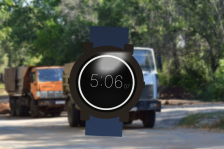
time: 5:06
